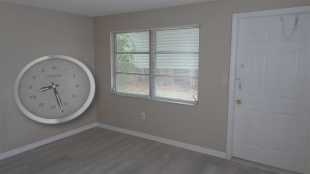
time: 8:27
